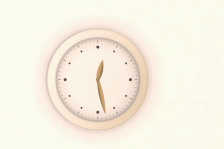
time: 12:28
